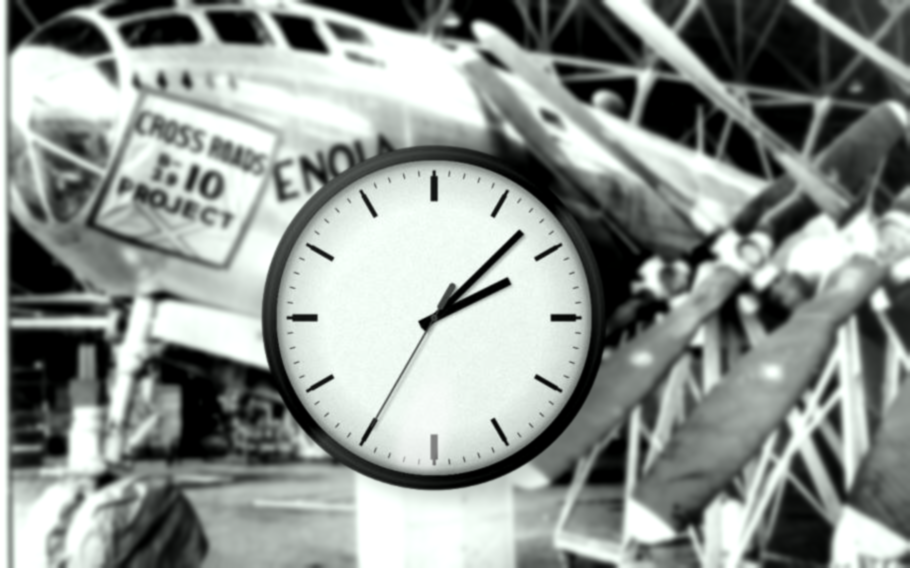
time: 2:07:35
